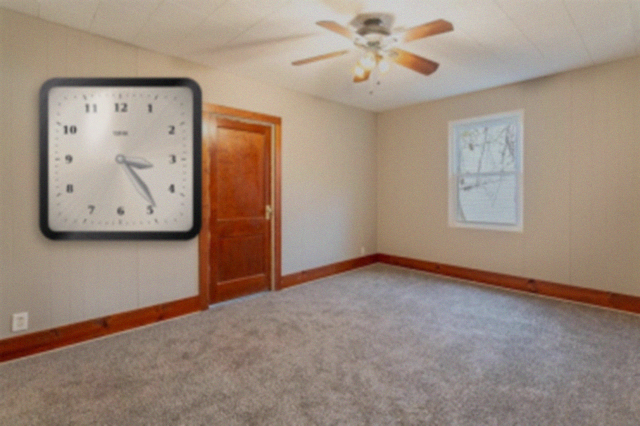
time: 3:24
